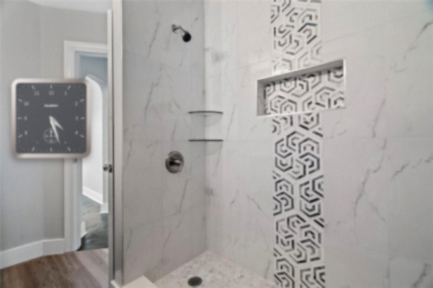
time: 4:27
